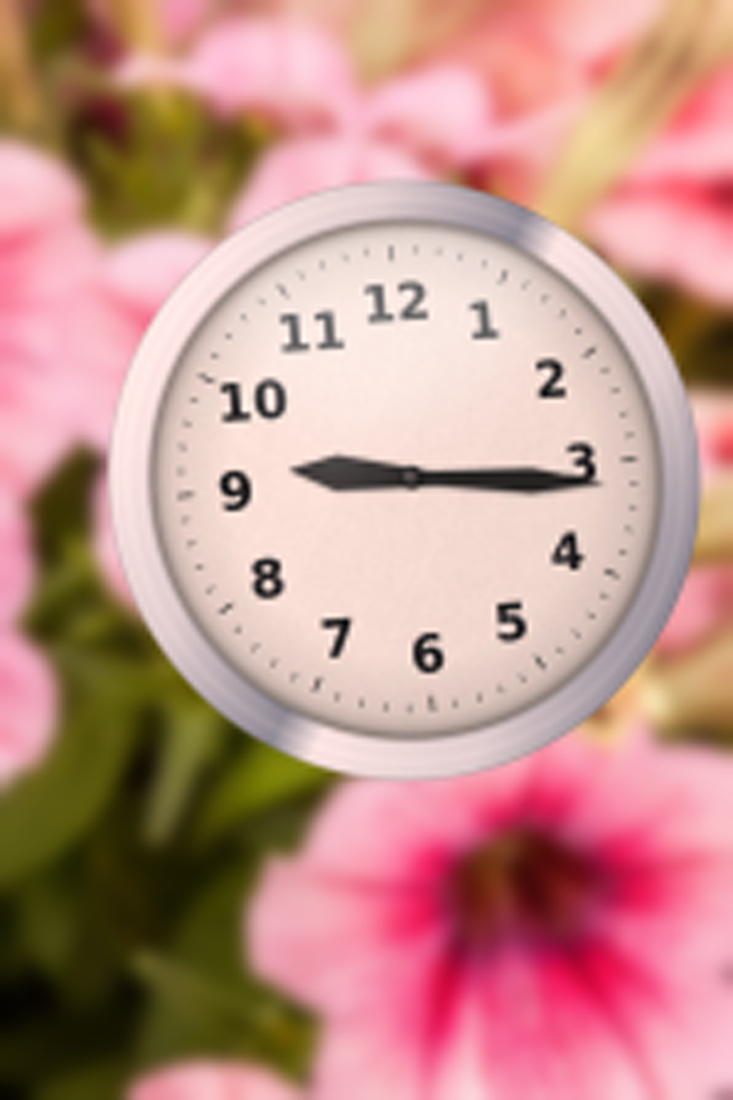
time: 9:16
